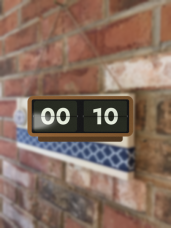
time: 0:10
